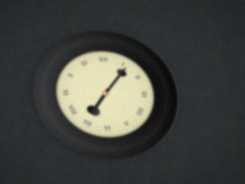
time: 7:06
